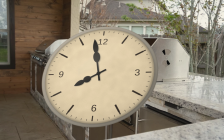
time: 7:58
